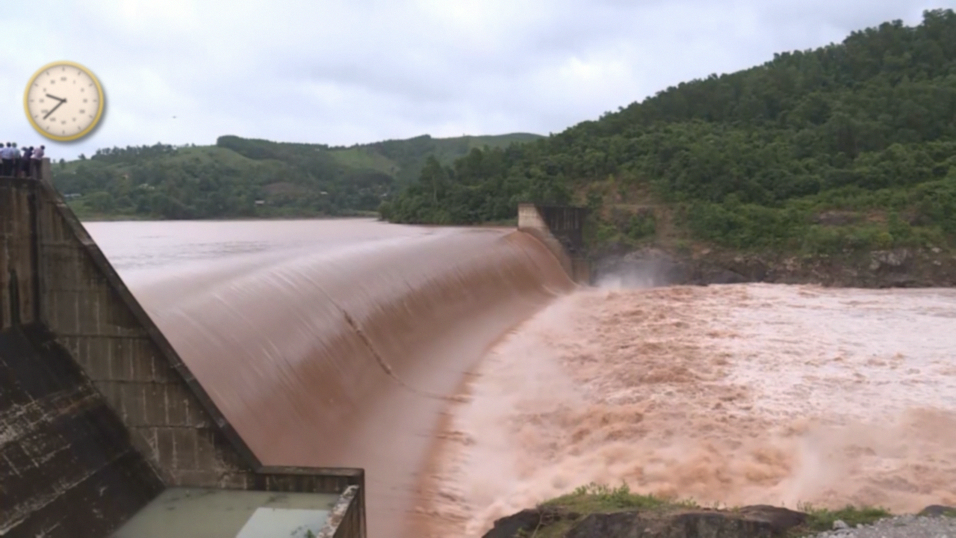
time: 9:38
